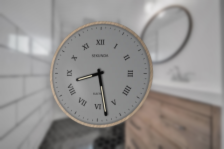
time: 8:28
